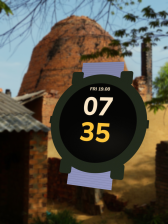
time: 7:35
